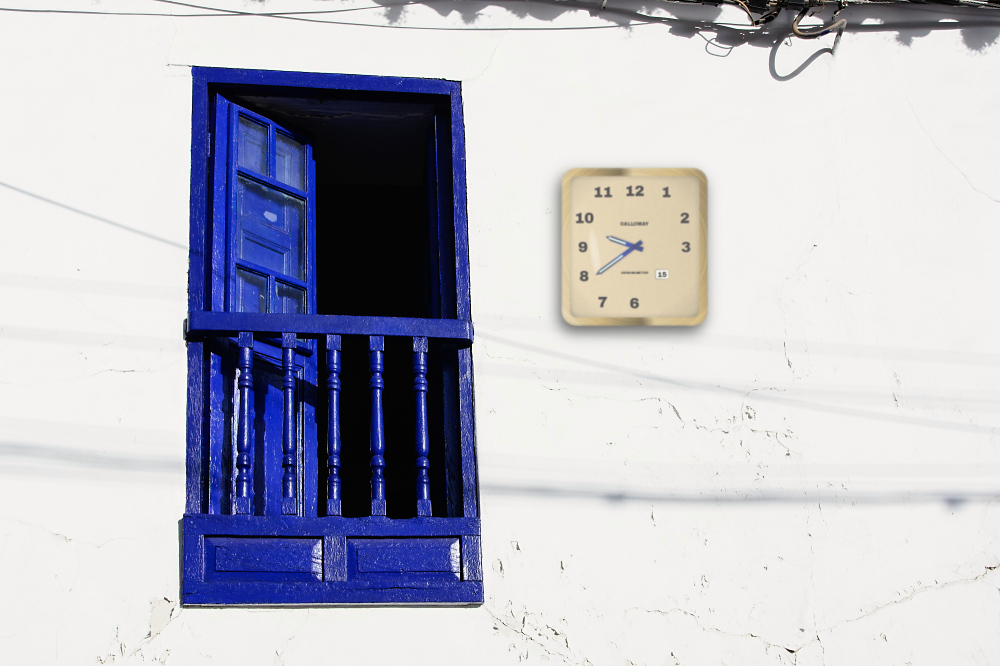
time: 9:39
